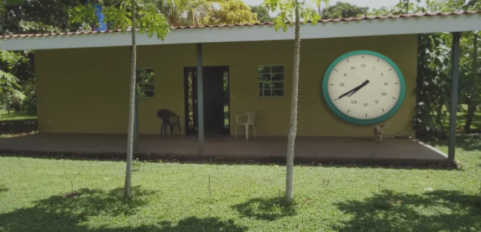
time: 7:40
